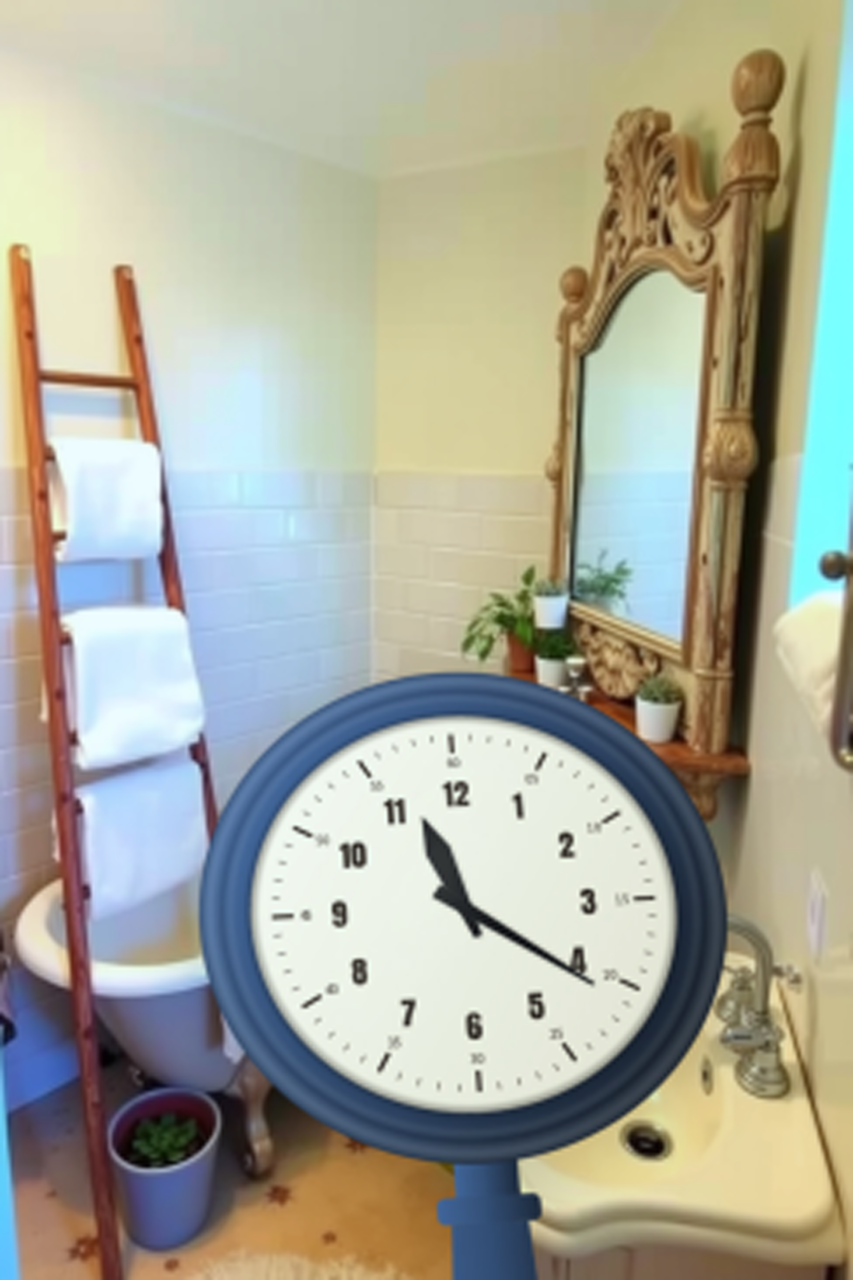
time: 11:21
